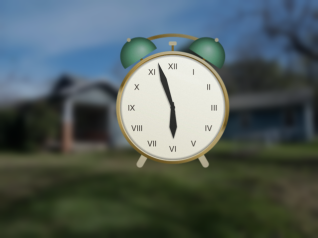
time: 5:57
